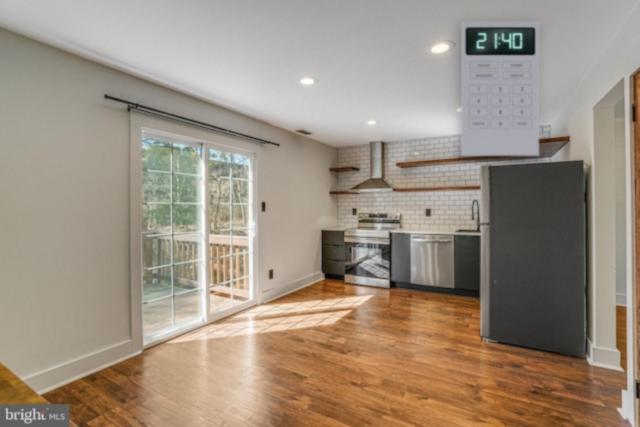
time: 21:40
